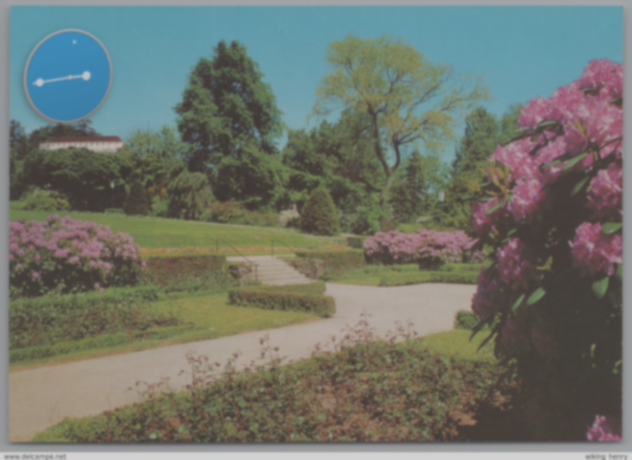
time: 2:43
